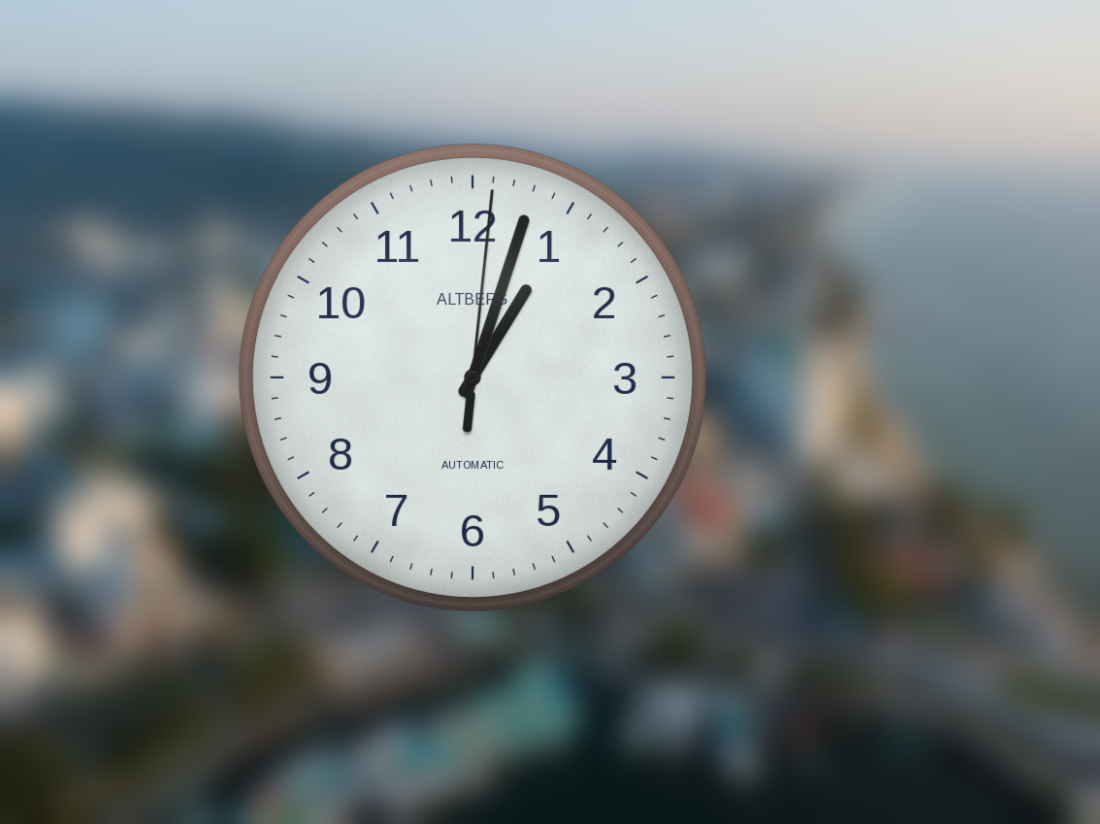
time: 1:03:01
